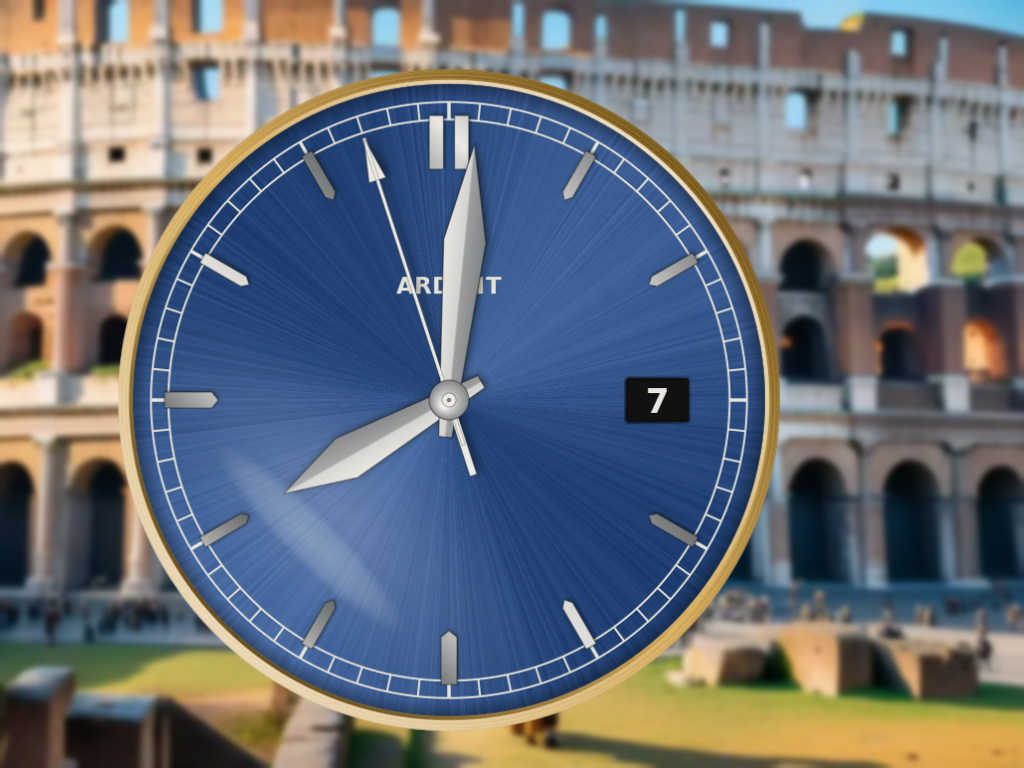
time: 8:00:57
